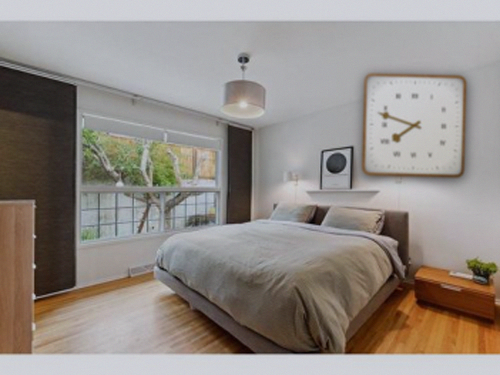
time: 7:48
